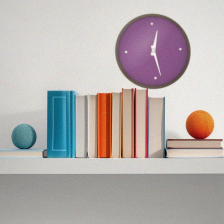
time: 12:28
